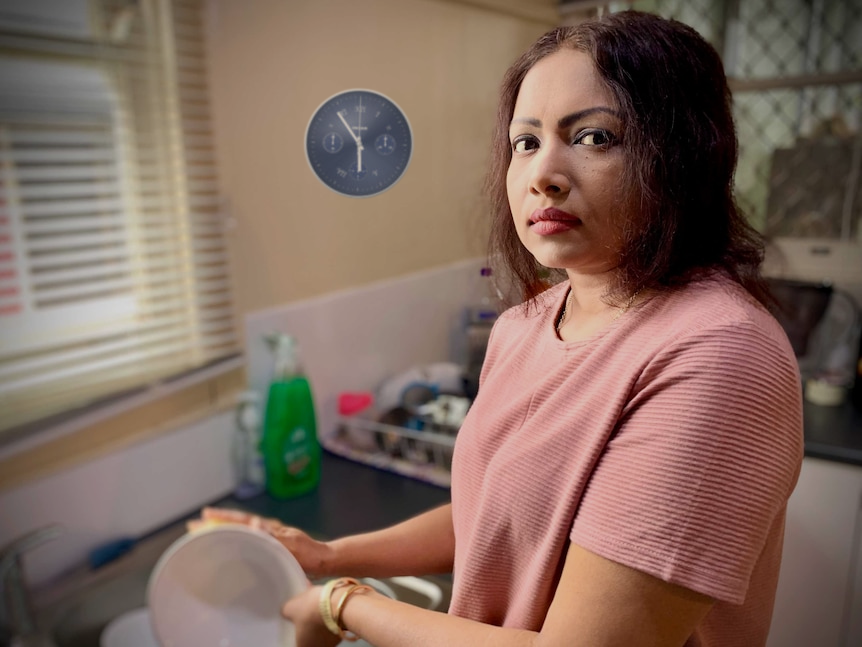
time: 5:54
